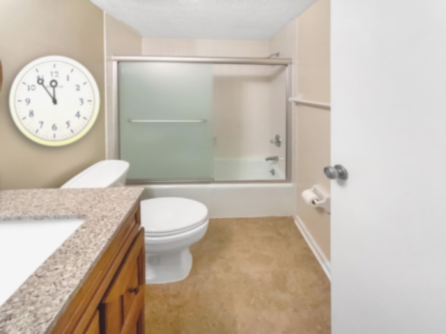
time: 11:54
